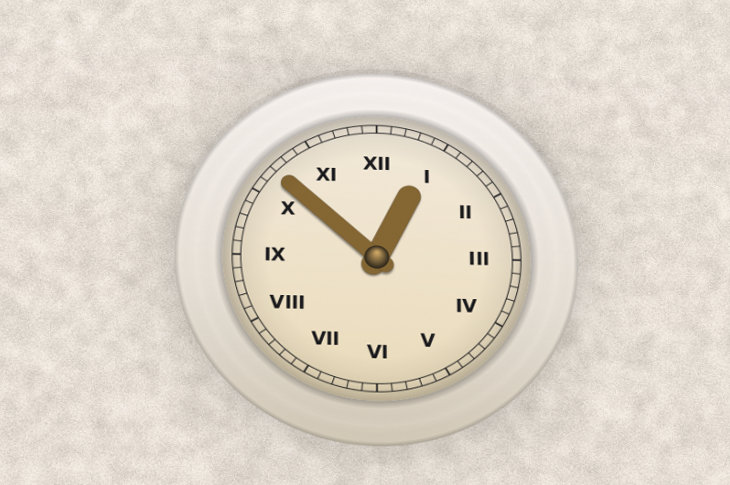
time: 12:52
